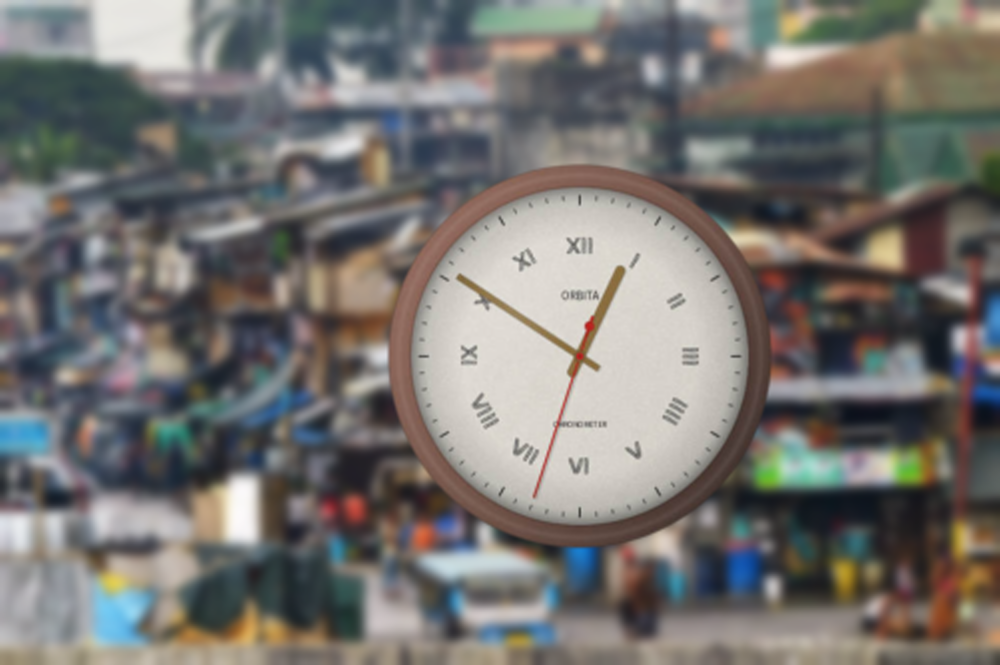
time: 12:50:33
